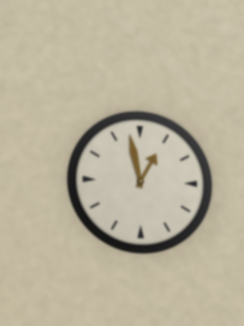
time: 12:58
